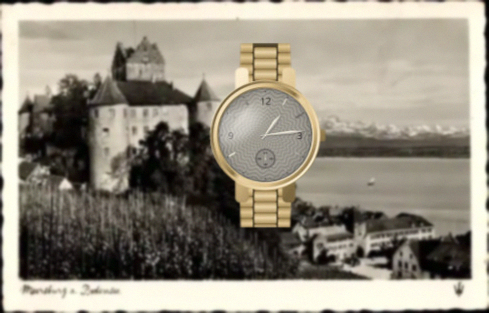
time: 1:14
